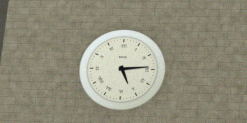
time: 5:14
